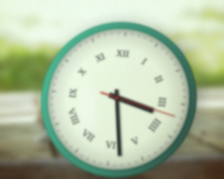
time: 3:28:17
